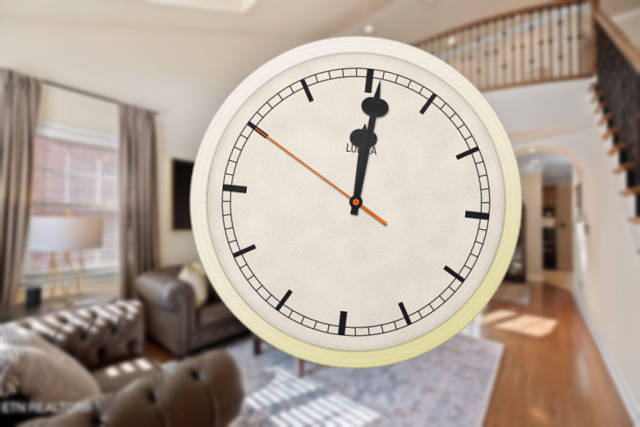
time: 12:00:50
